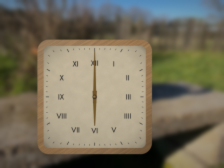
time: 6:00
